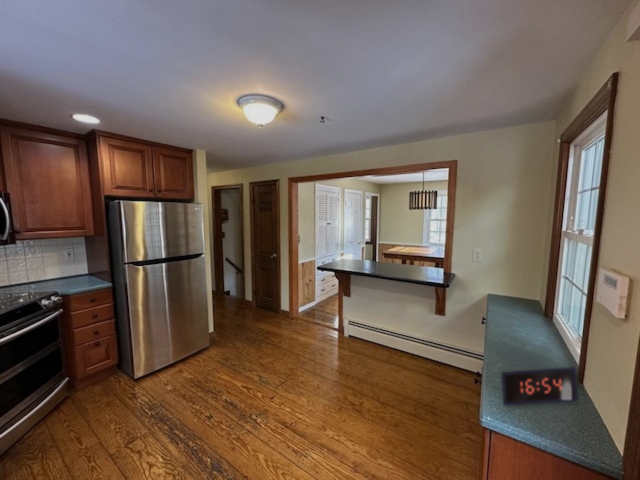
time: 16:54
